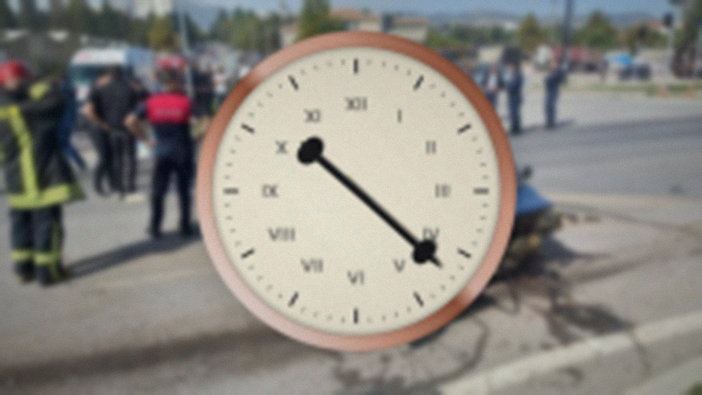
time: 10:22
